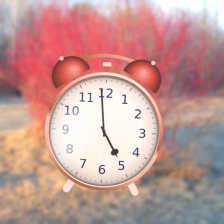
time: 4:59
